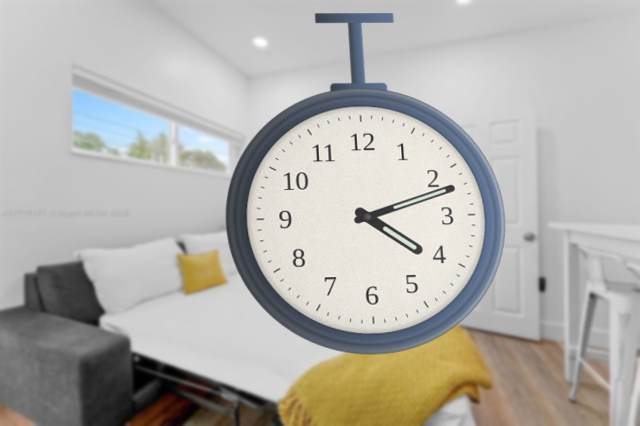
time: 4:12
